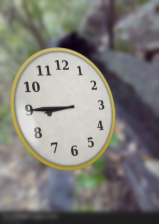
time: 8:45
